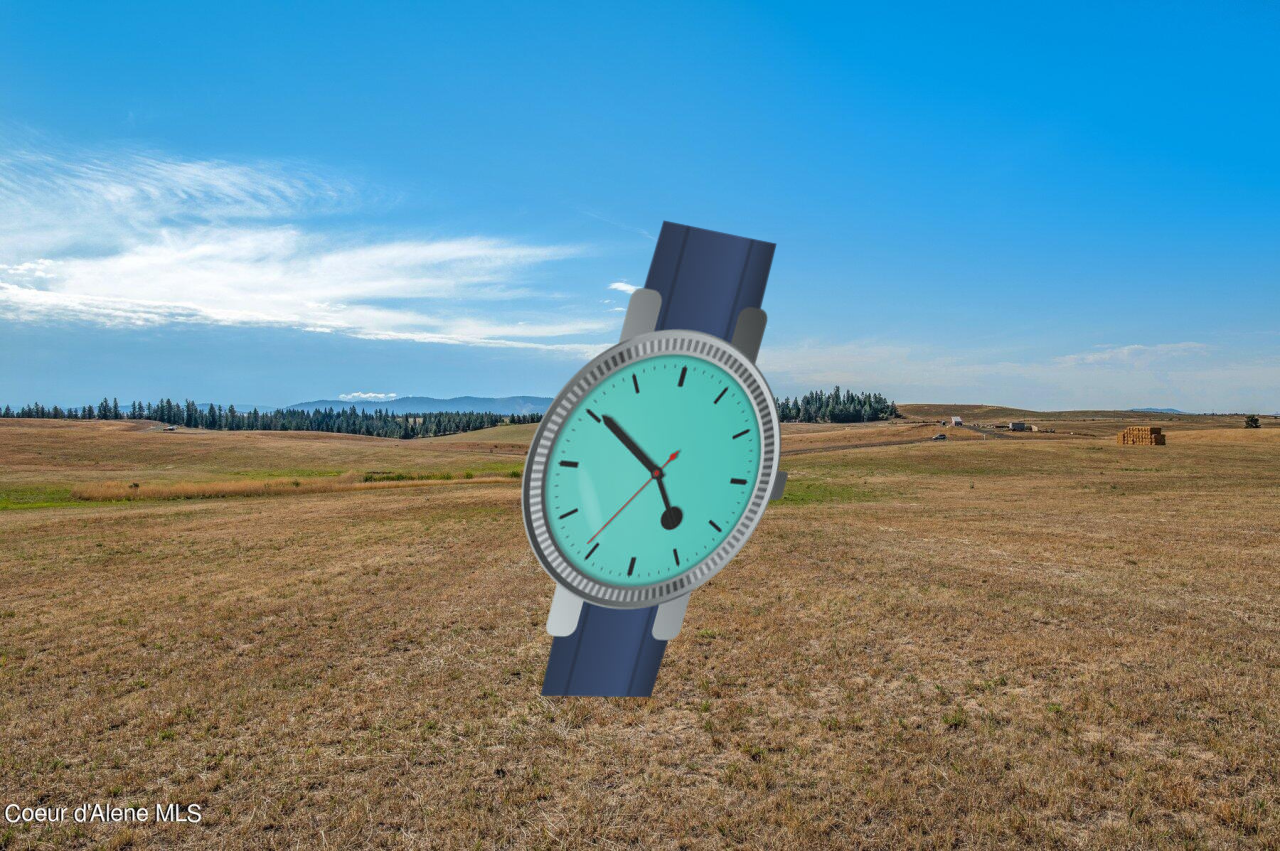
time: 4:50:36
